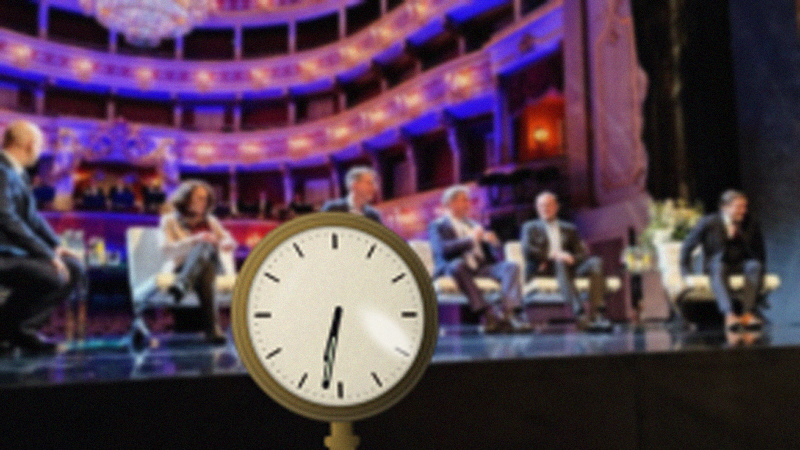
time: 6:32
